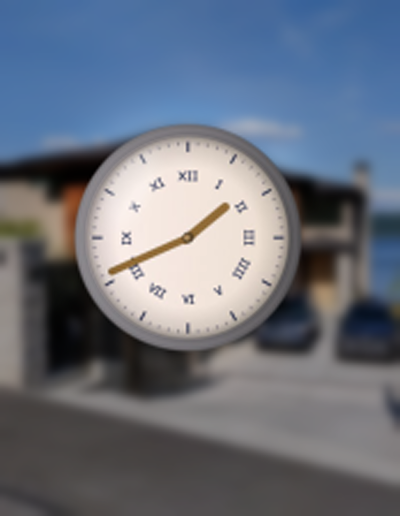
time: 1:41
